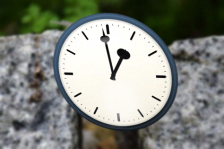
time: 12:59
